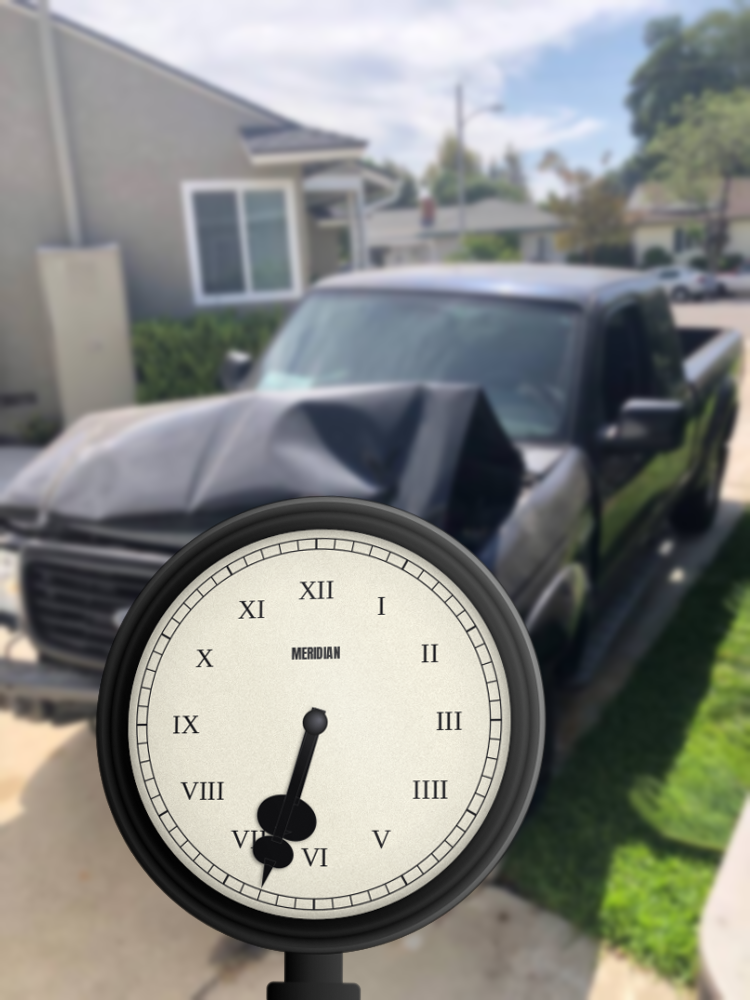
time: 6:33
